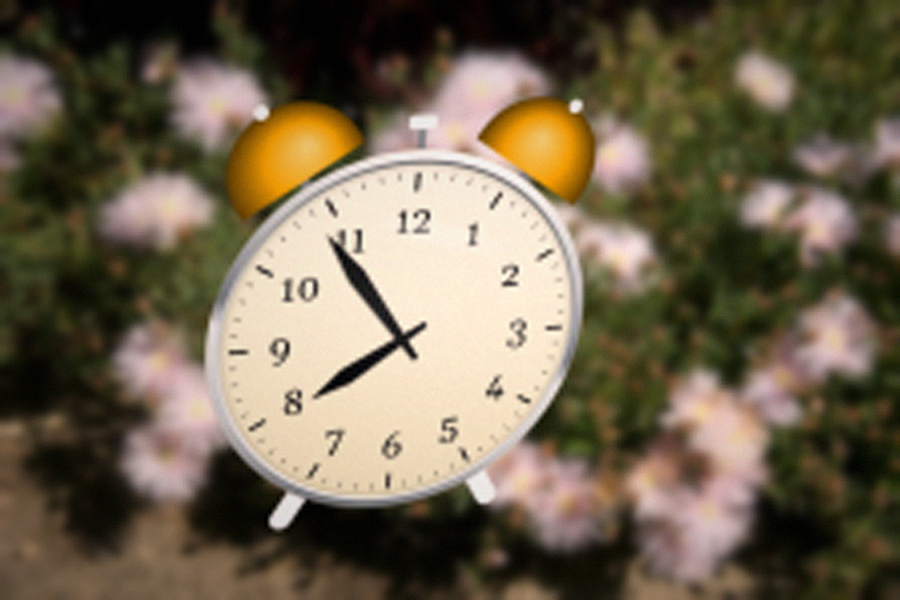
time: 7:54
